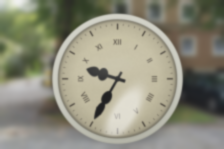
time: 9:35
